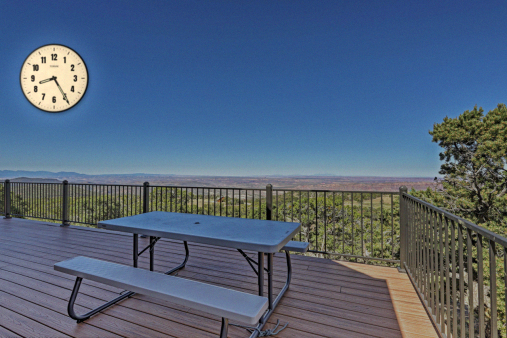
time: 8:25
